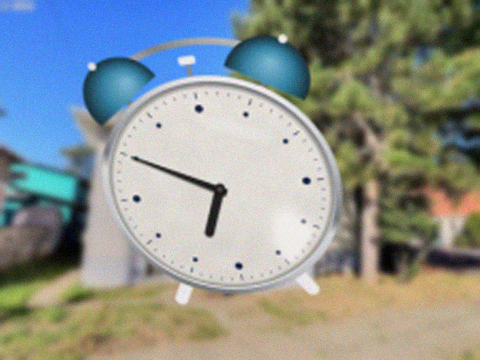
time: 6:50
